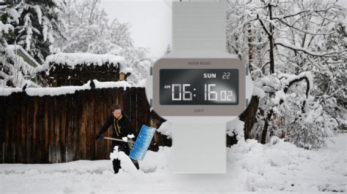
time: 6:16:02
